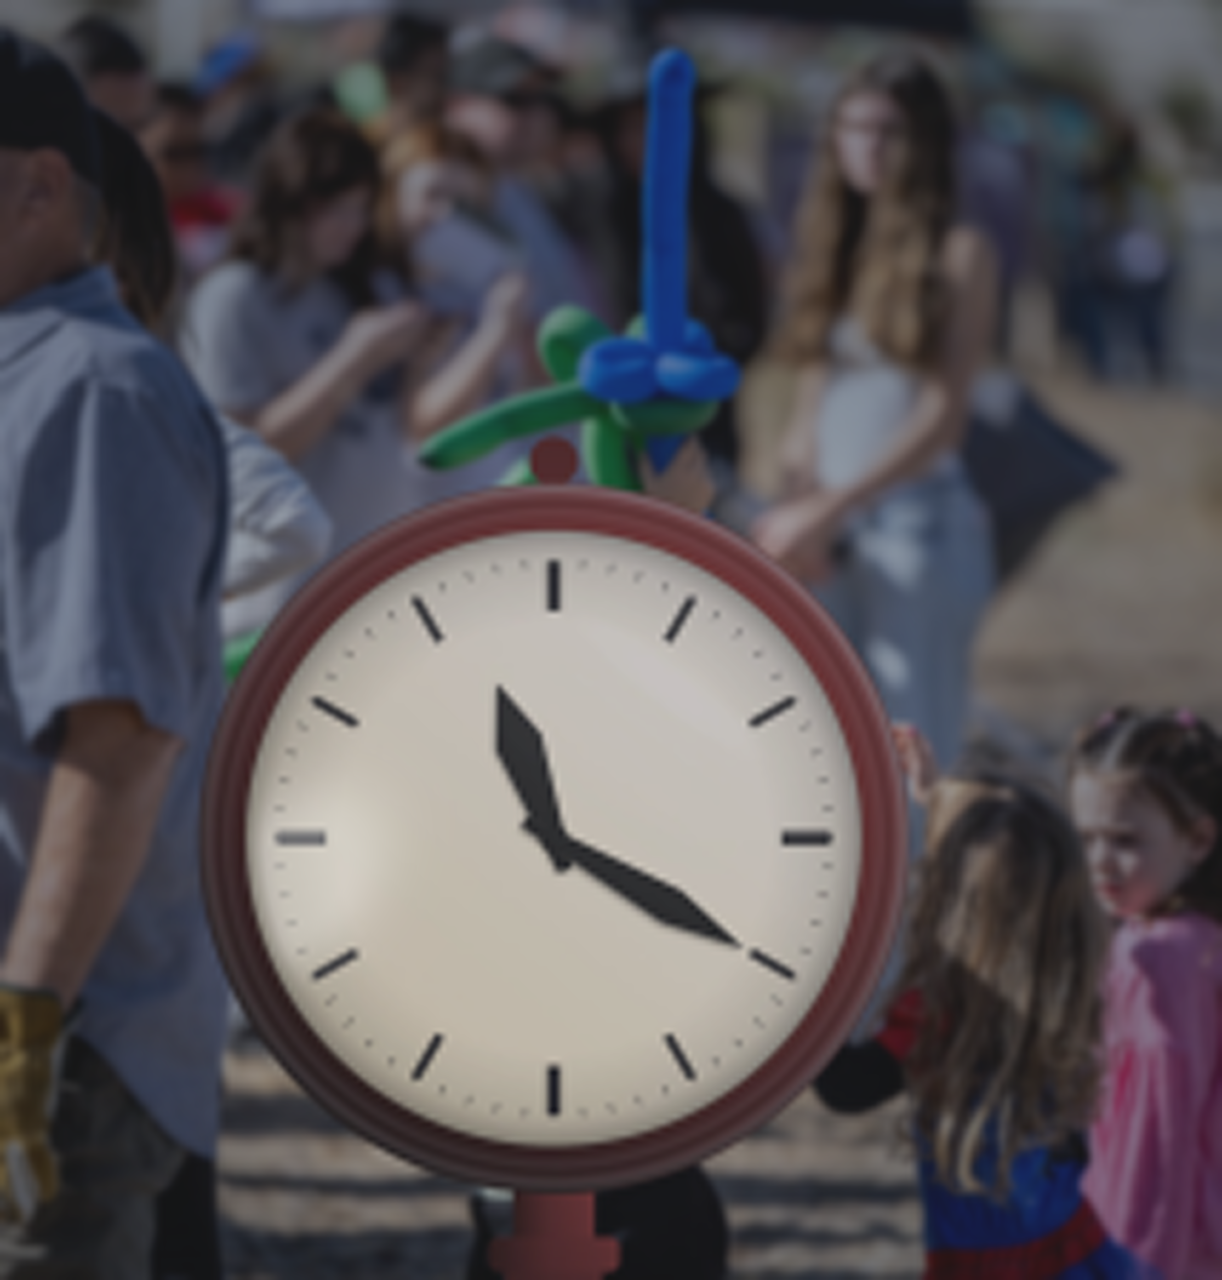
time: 11:20
